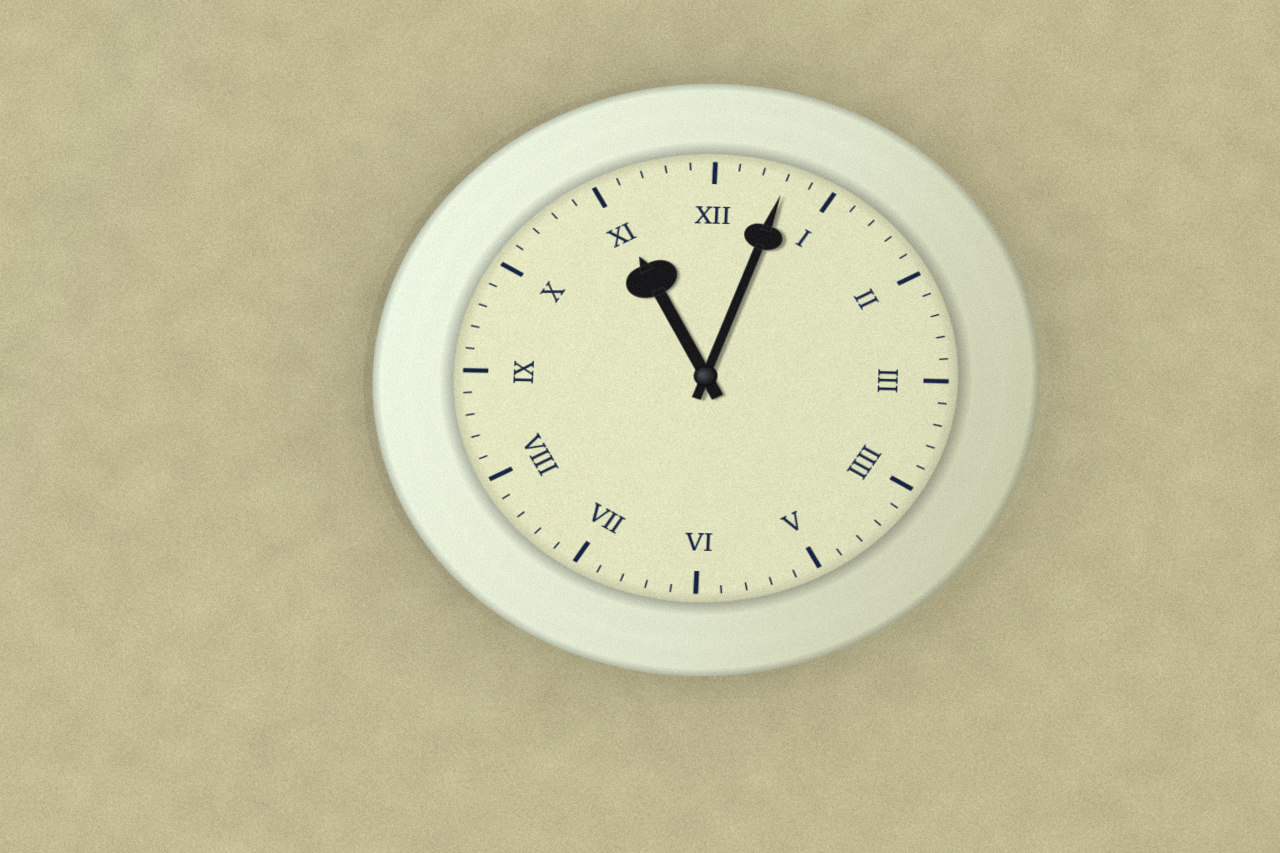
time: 11:03
